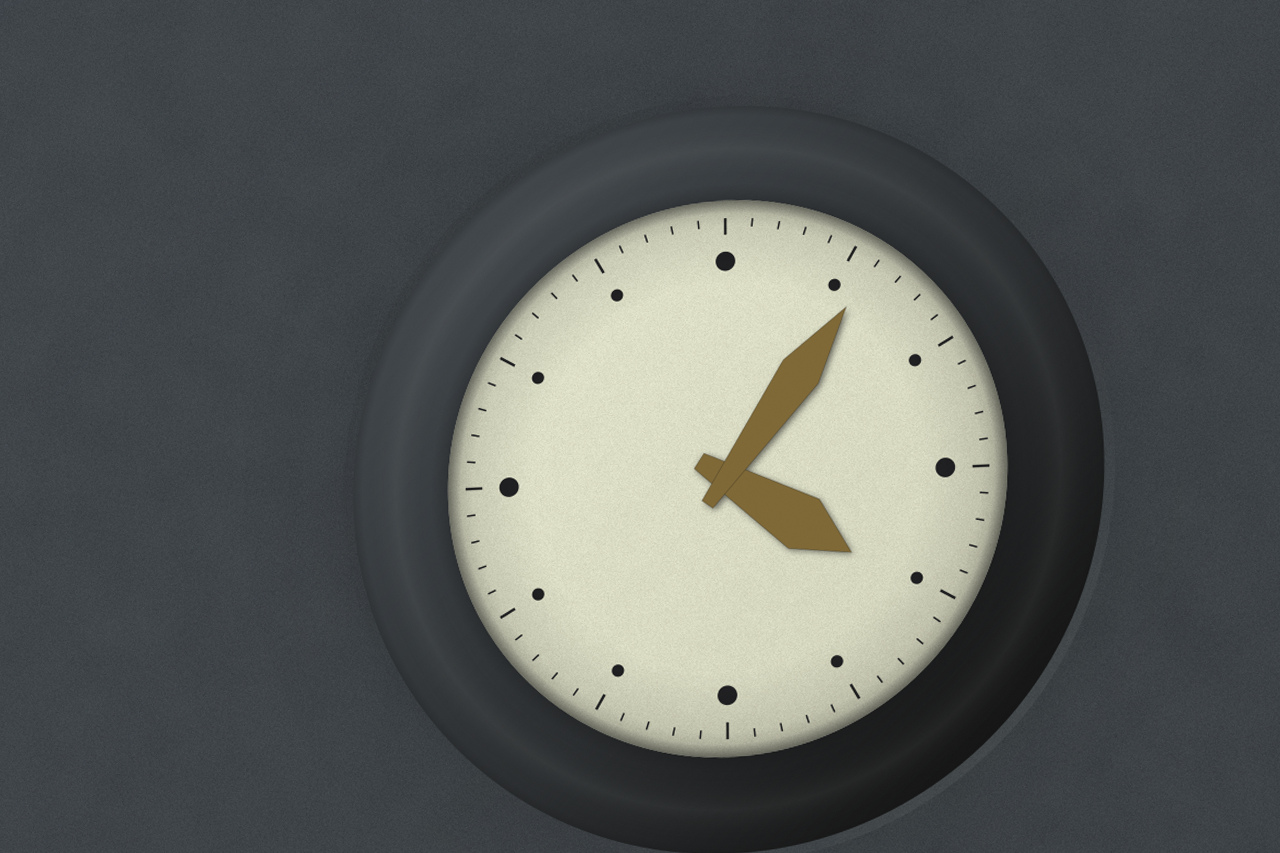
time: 4:06
